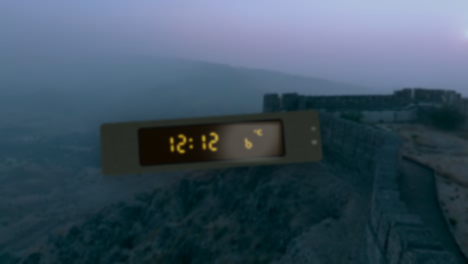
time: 12:12
